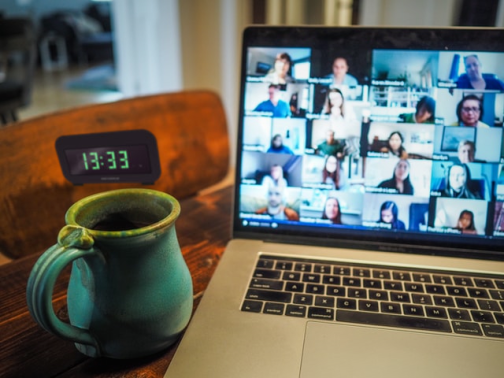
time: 13:33
